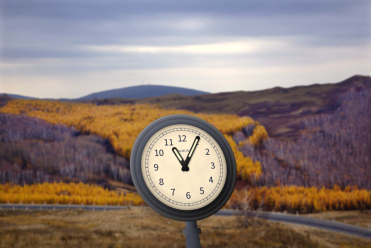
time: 11:05
